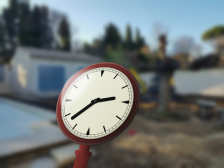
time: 2:38
